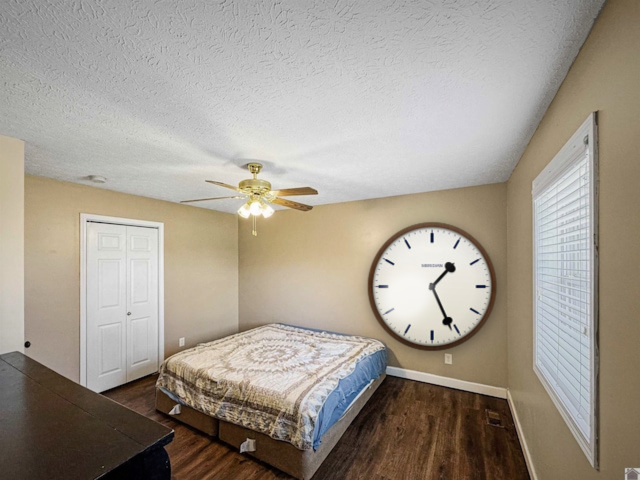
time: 1:26
